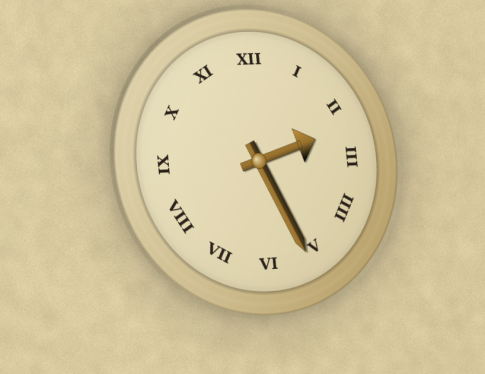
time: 2:26
